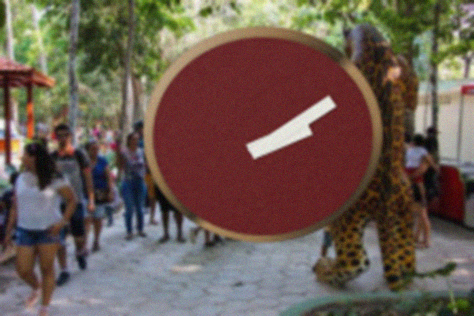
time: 2:09
